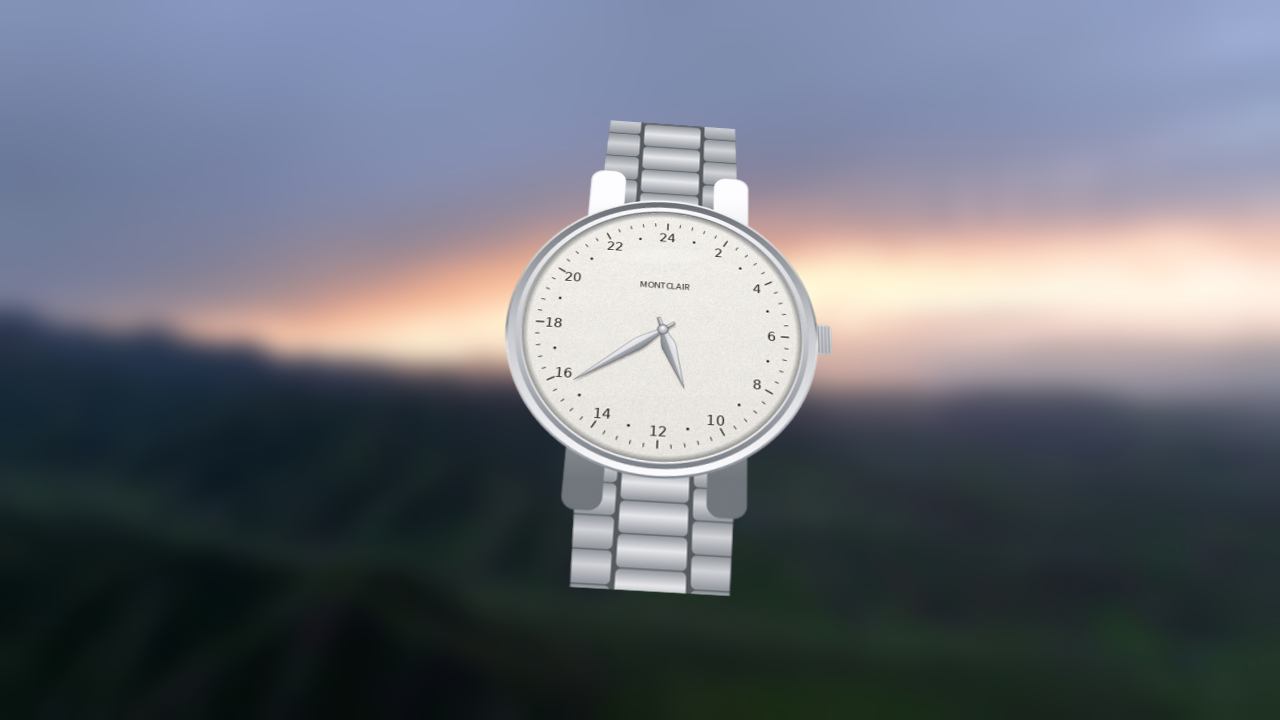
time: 10:39
